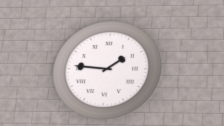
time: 1:46
